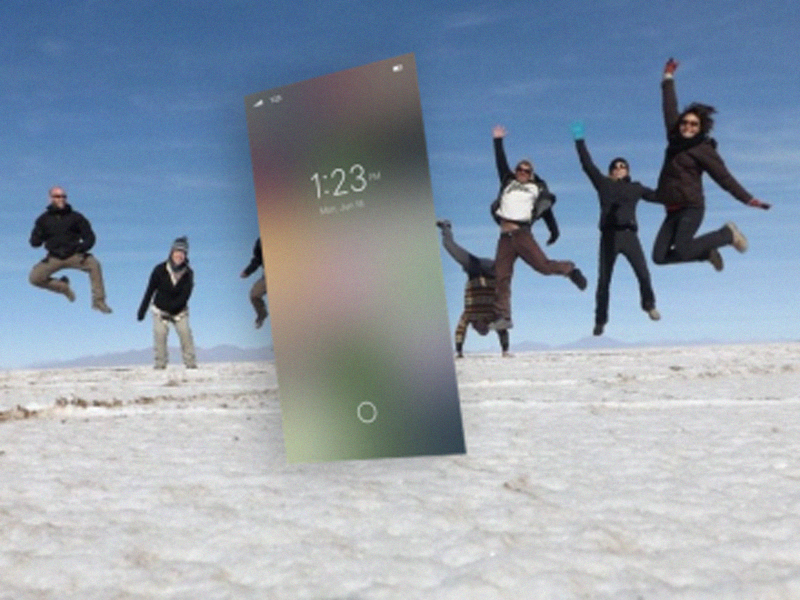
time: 1:23
